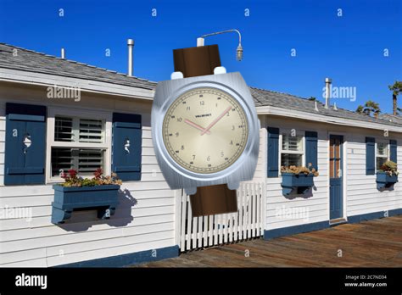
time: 10:09
